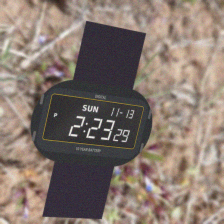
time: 2:23:29
